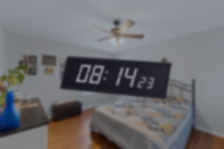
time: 8:14
